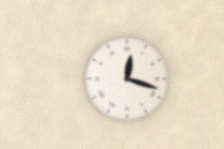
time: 12:18
